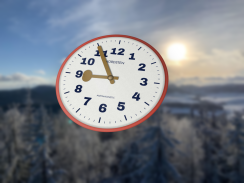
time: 8:55
